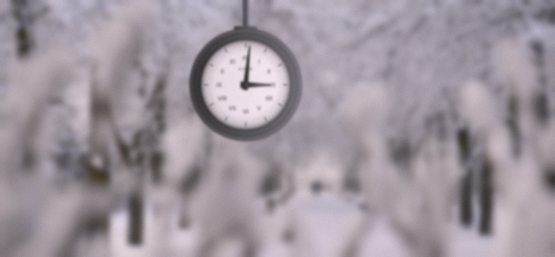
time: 3:01
